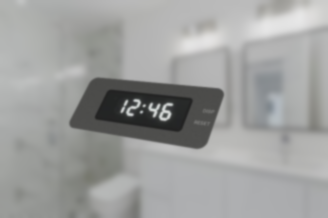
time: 12:46
